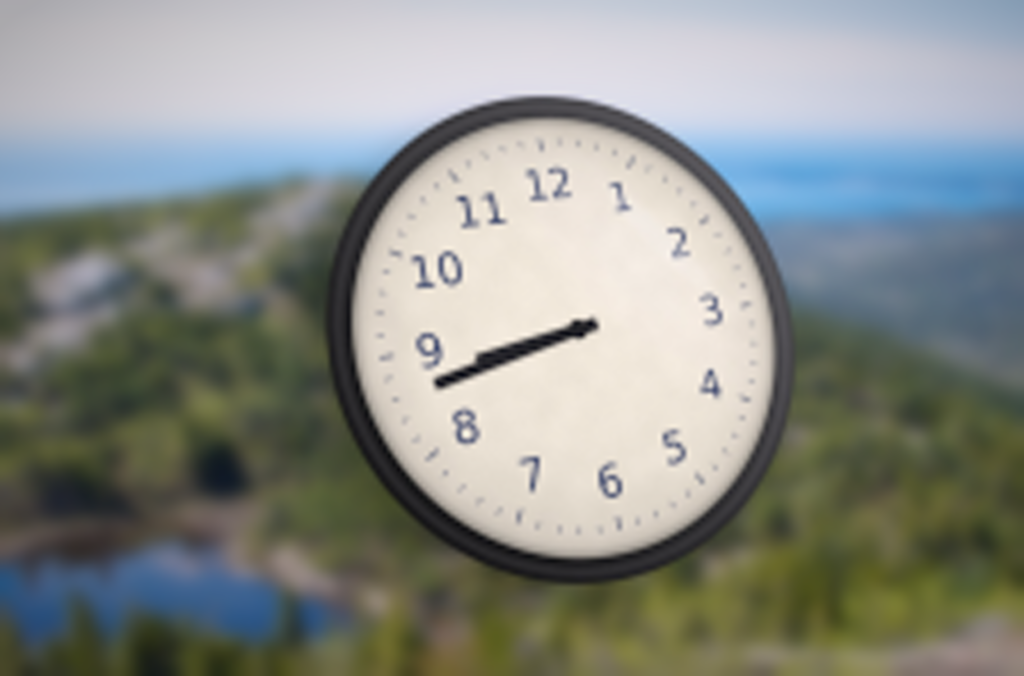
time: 8:43
